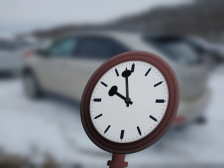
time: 9:58
